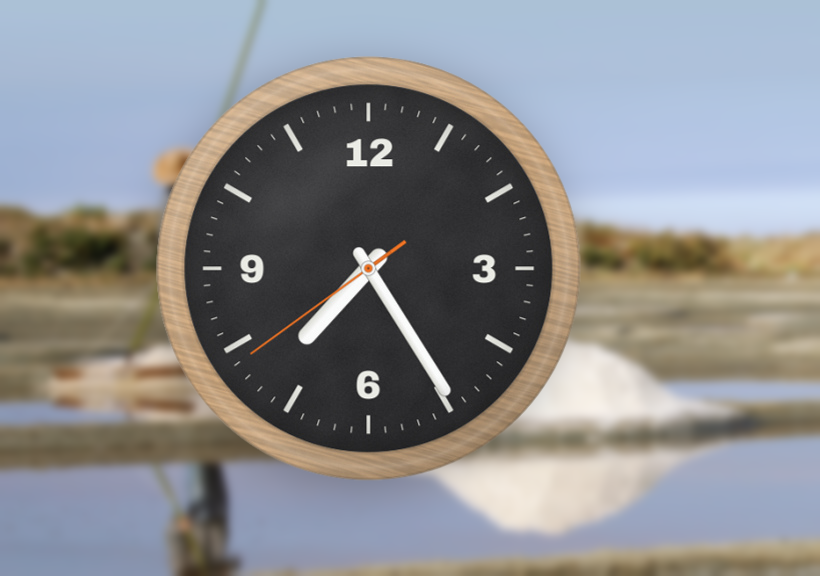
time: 7:24:39
